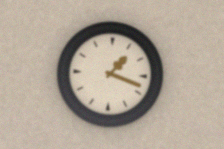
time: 1:18
